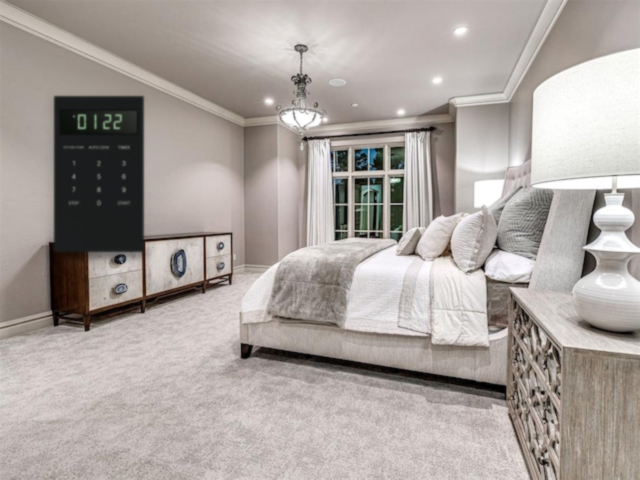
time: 1:22
